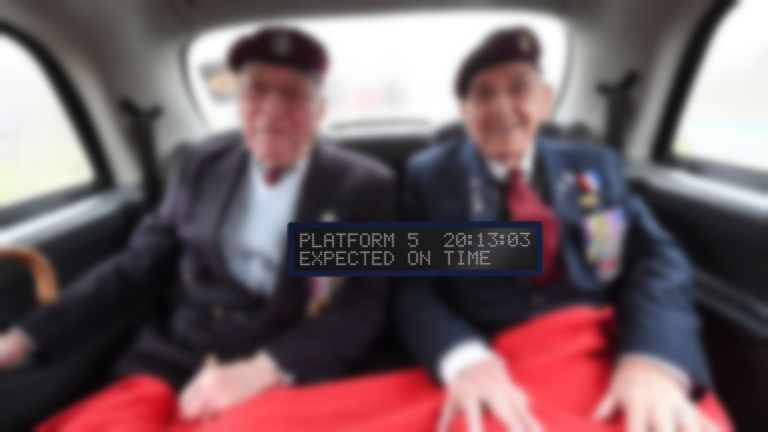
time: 20:13:03
